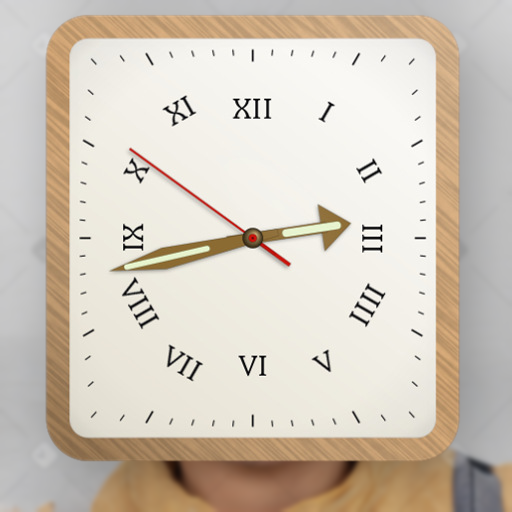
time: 2:42:51
